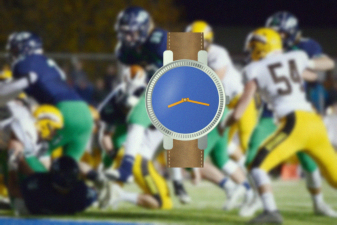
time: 8:17
